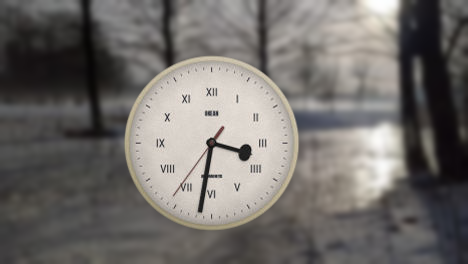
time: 3:31:36
